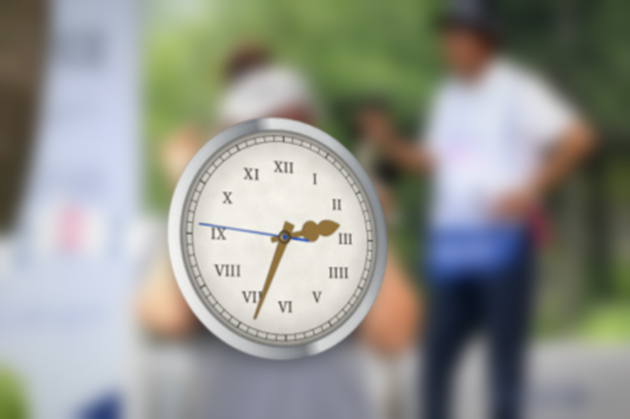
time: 2:33:46
